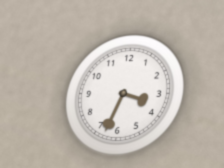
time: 3:33
